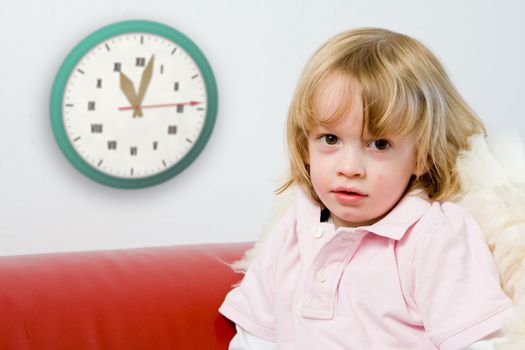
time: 11:02:14
